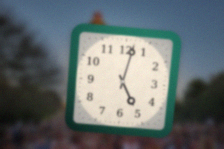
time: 5:02
